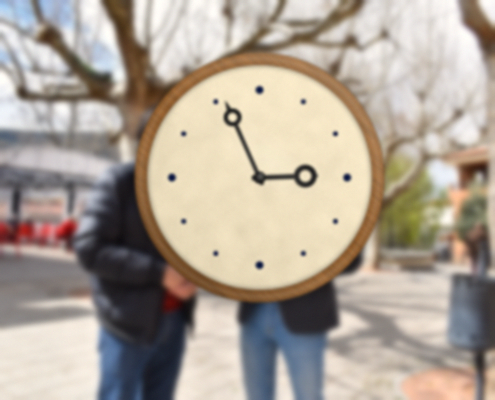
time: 2:56
